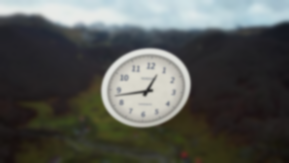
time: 12:43
